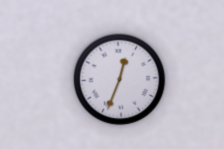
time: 12:34
